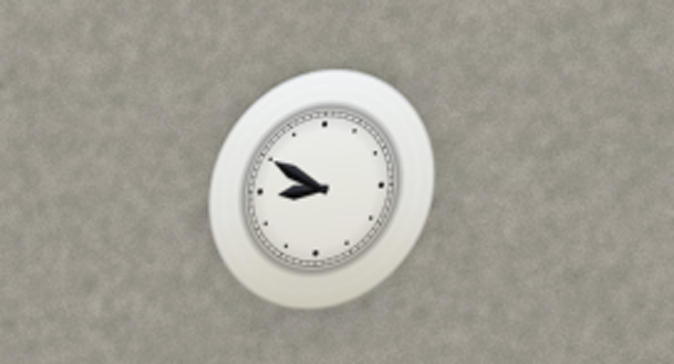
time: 8:50
